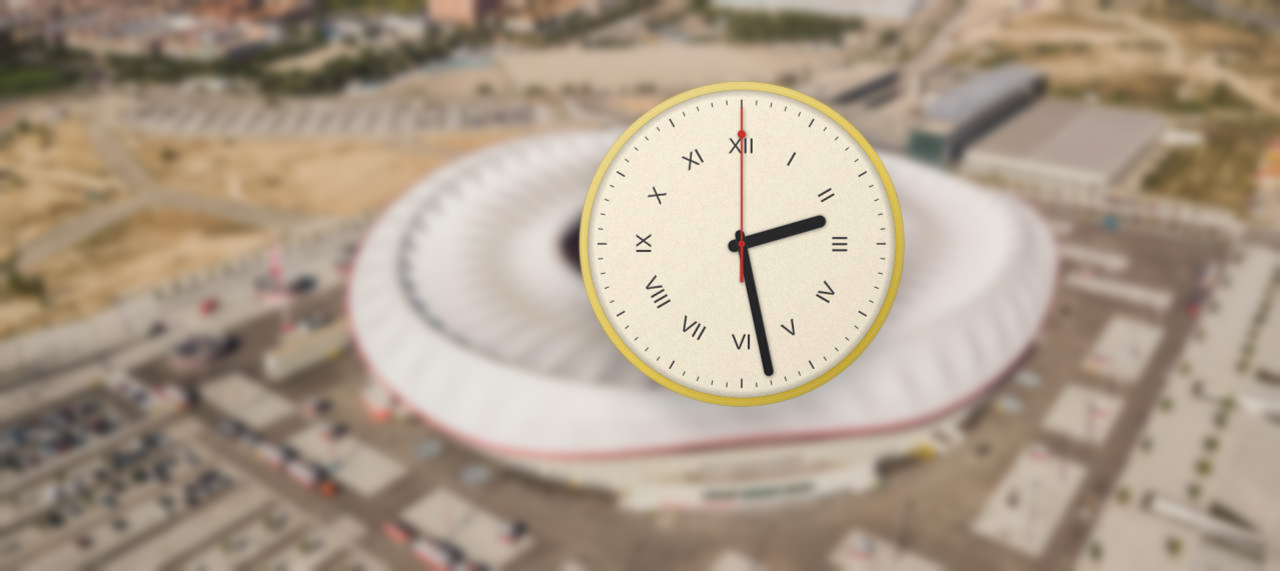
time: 2:28:00
